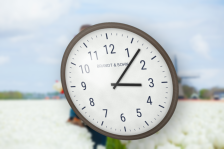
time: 3:07
